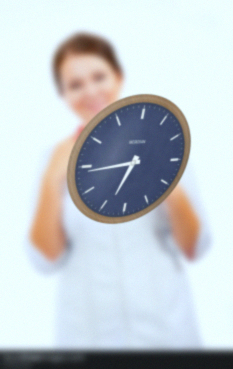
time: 6:44
